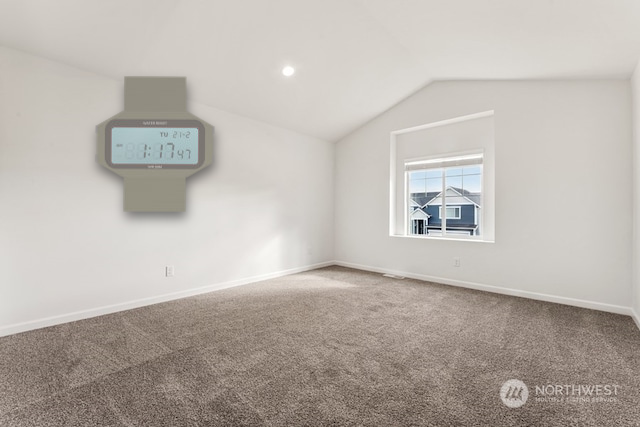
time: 1:17:47
